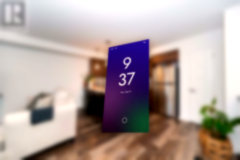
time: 9:37
